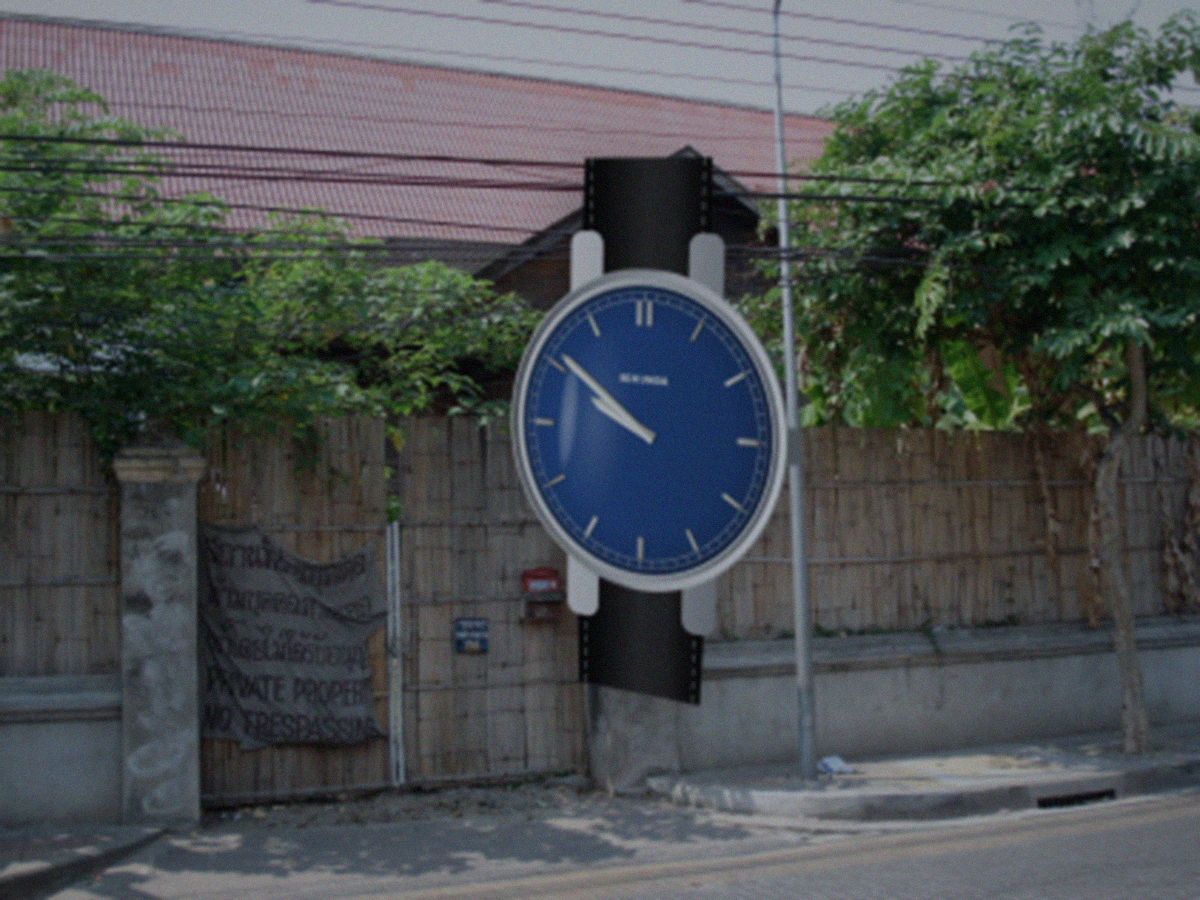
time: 9:51
